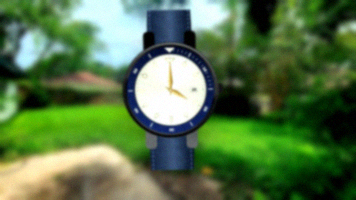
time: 4:00
